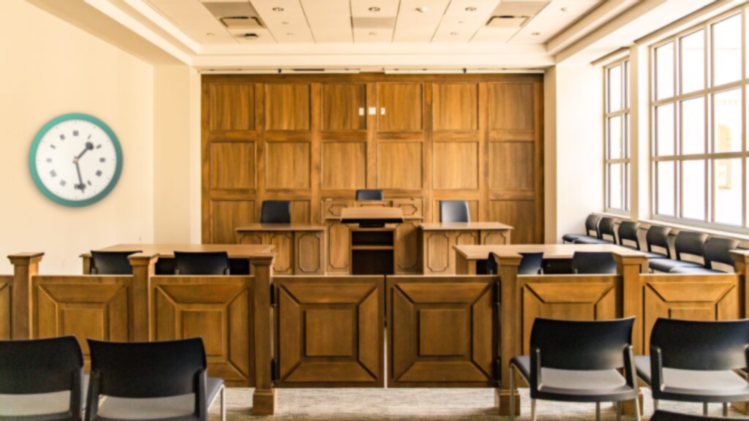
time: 1:28
